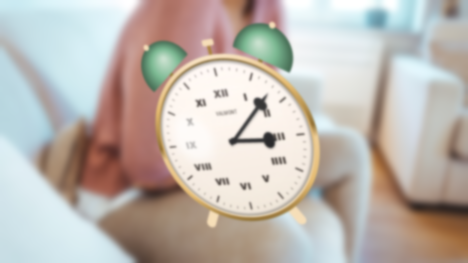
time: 3:08
